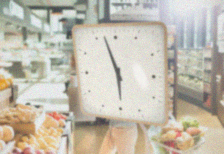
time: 5:57
